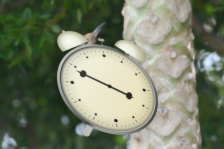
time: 3:49
